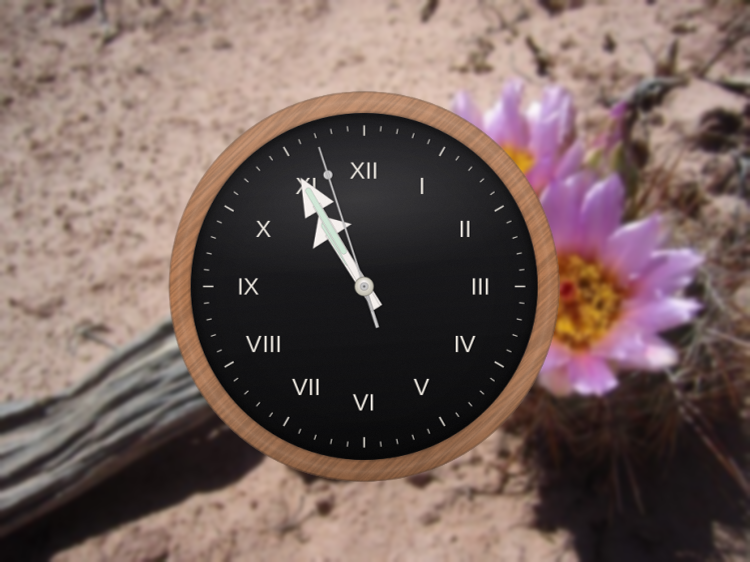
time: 10:54:57
